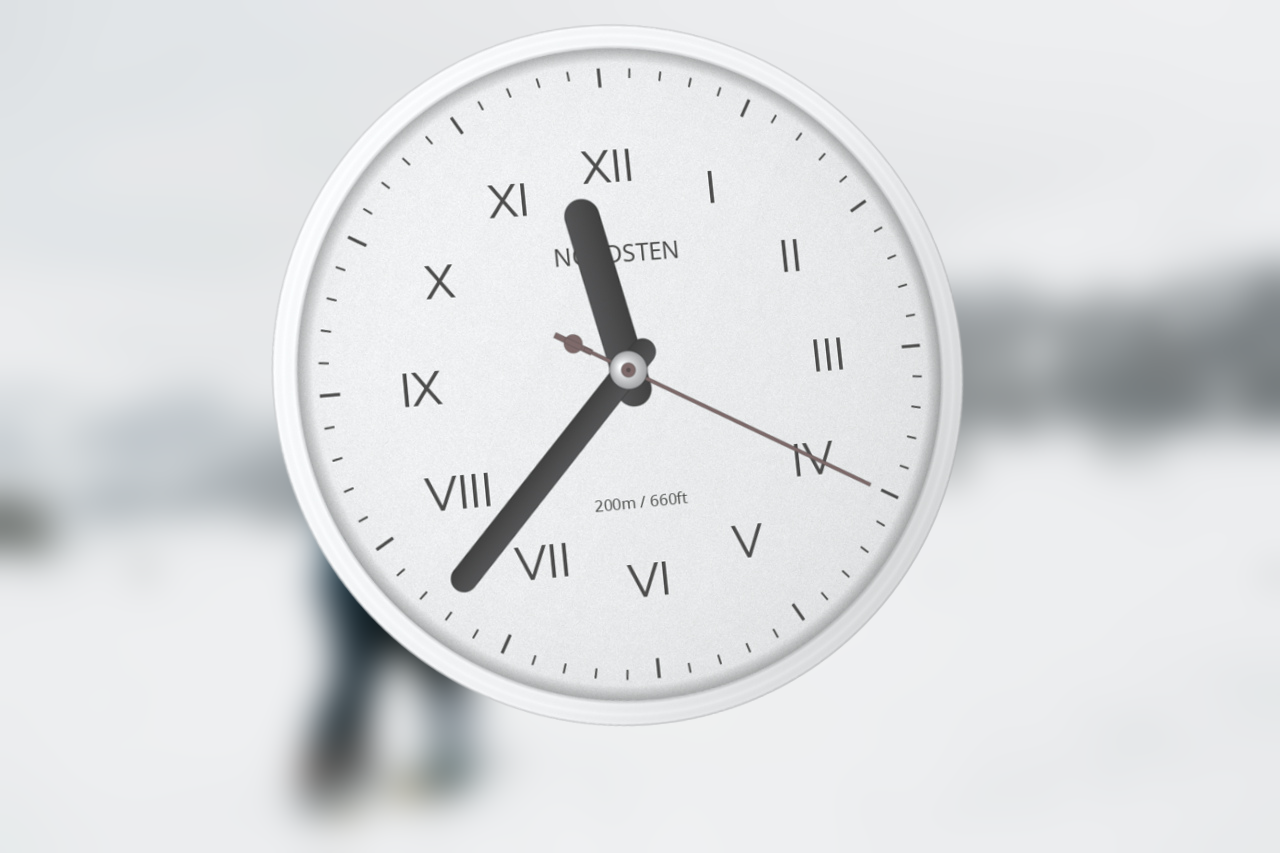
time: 11:37:20
